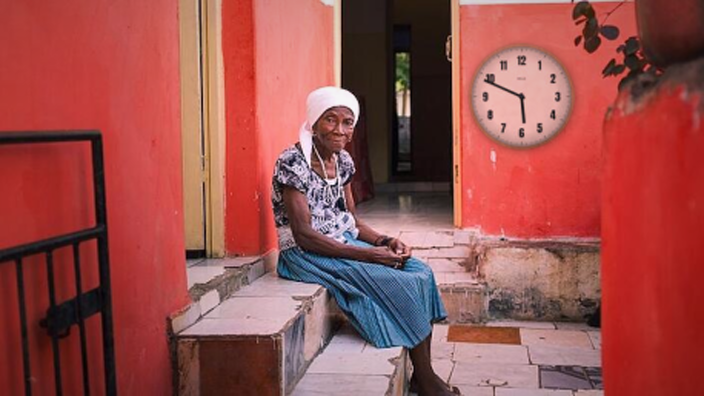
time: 5:49
